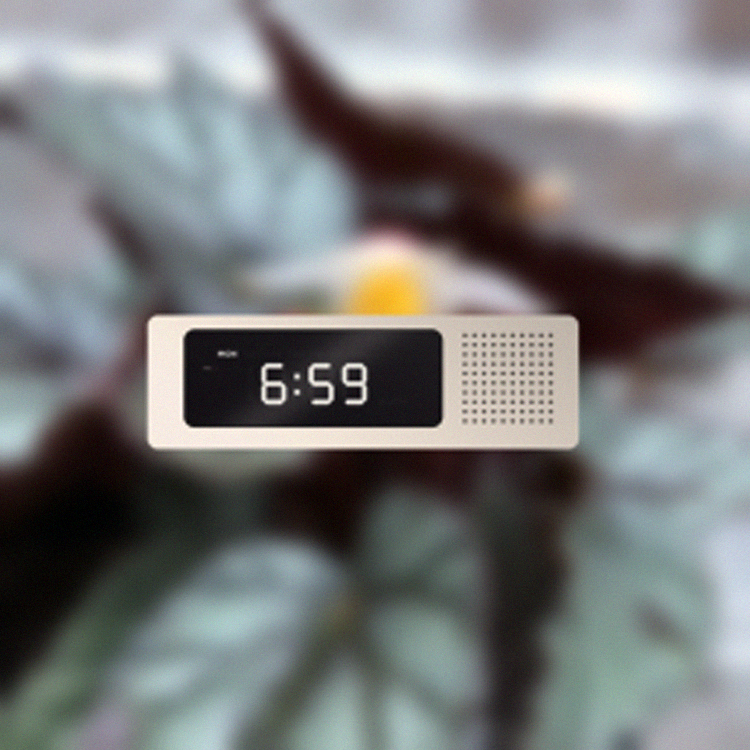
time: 6:59
